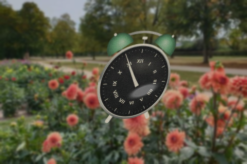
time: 10:55
